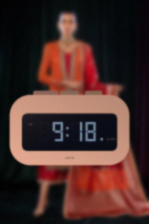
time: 9:18
